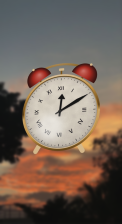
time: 12:10
